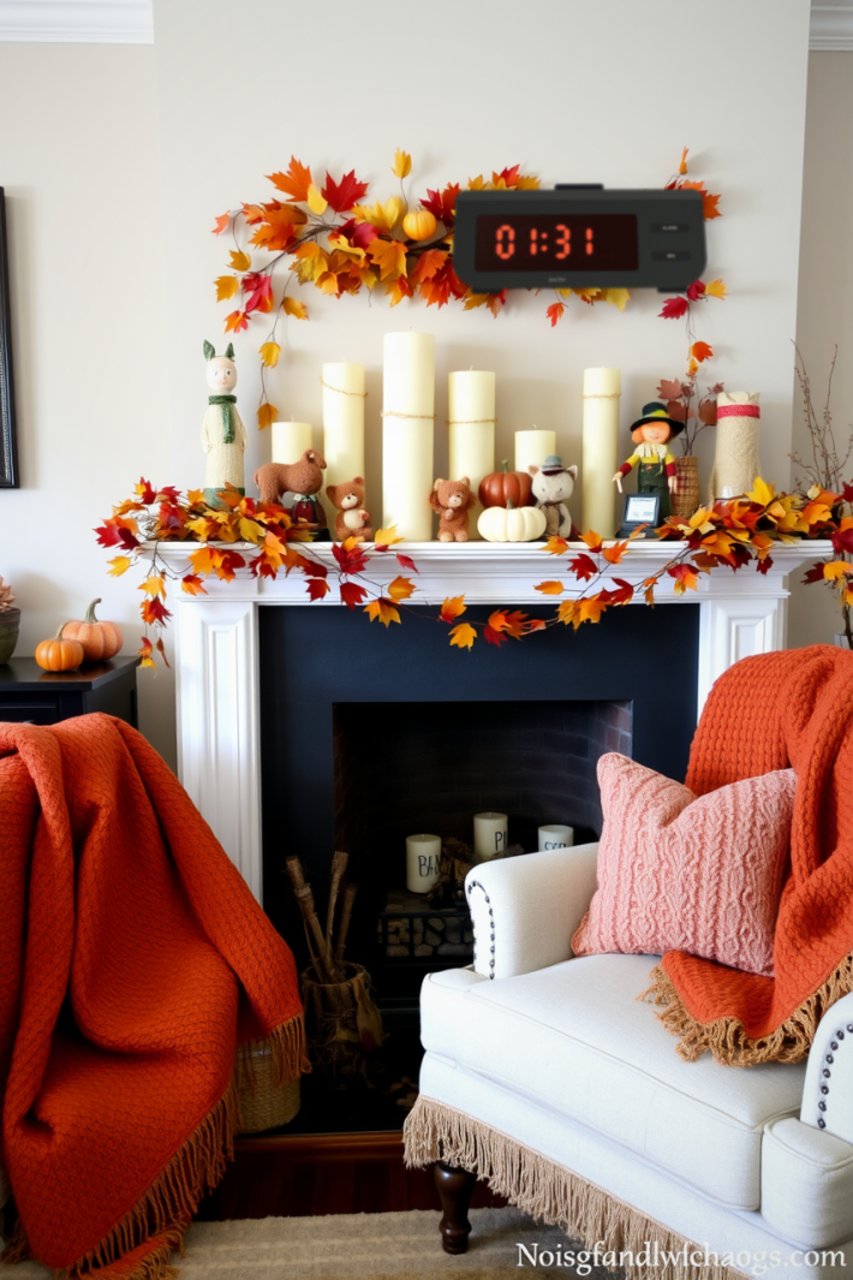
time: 1:31
